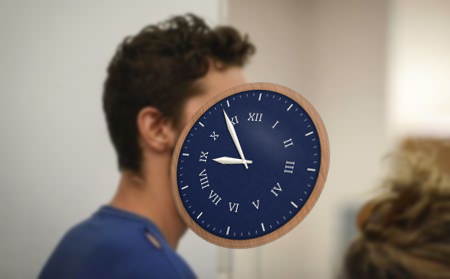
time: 8:54
